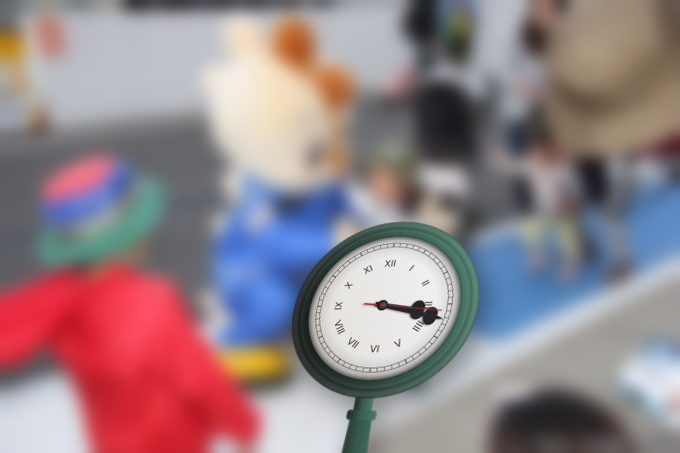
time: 3:17:16
